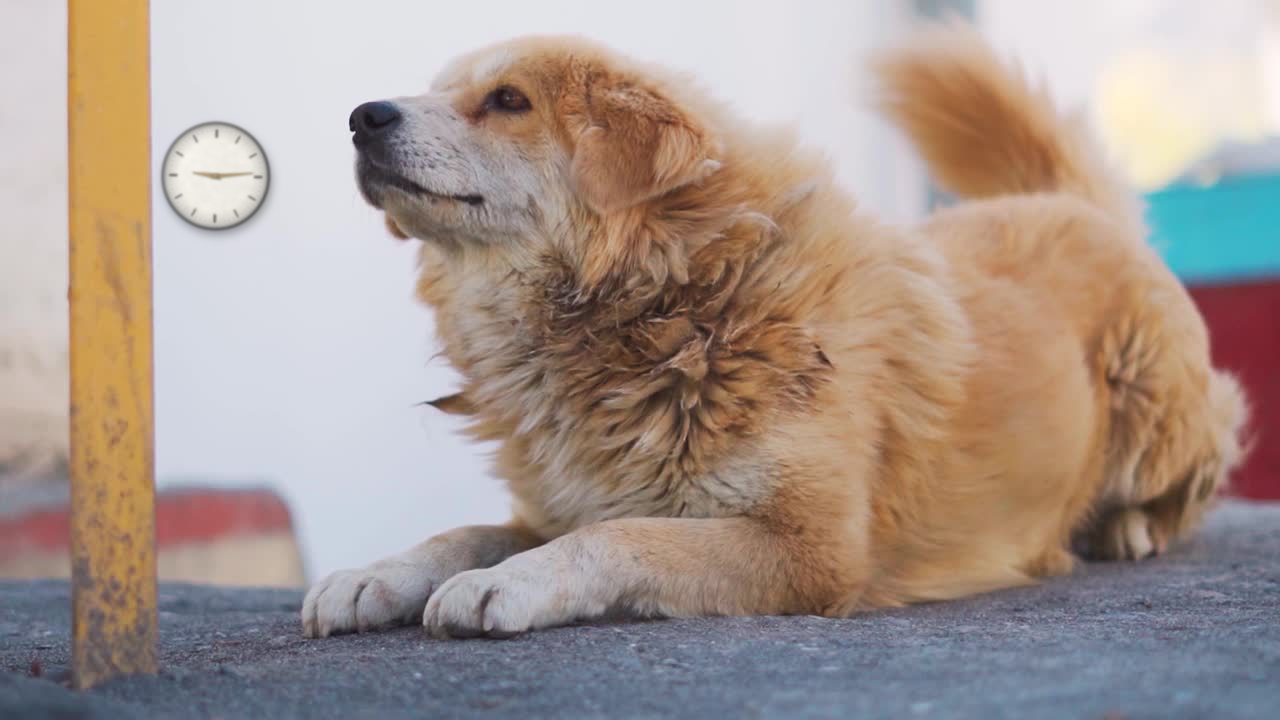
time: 9:14
